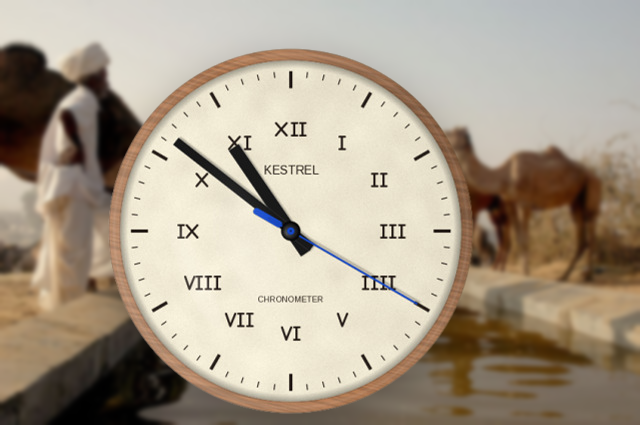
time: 10:51:20
